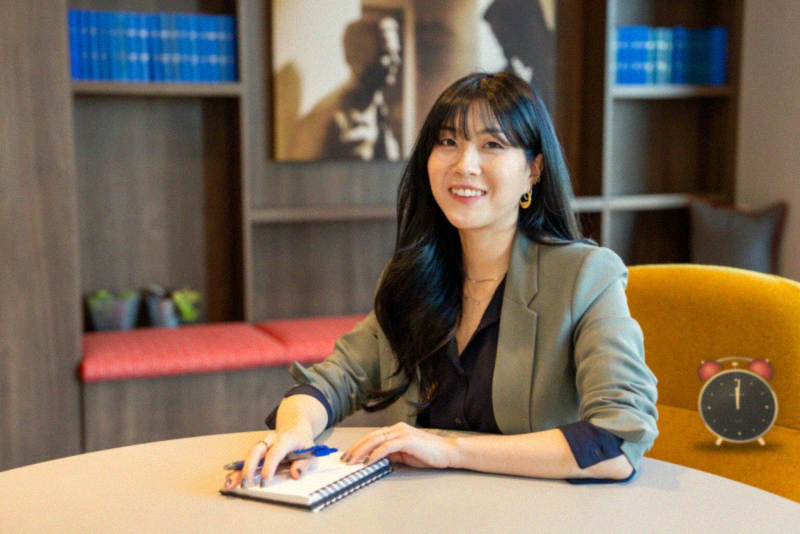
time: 12:01
